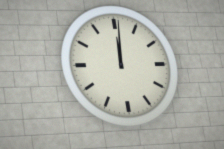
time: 12:01
